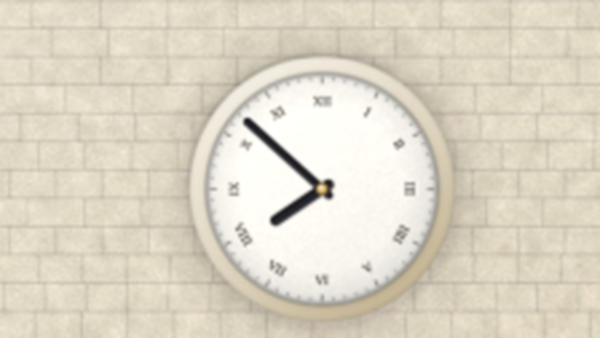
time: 7:52
